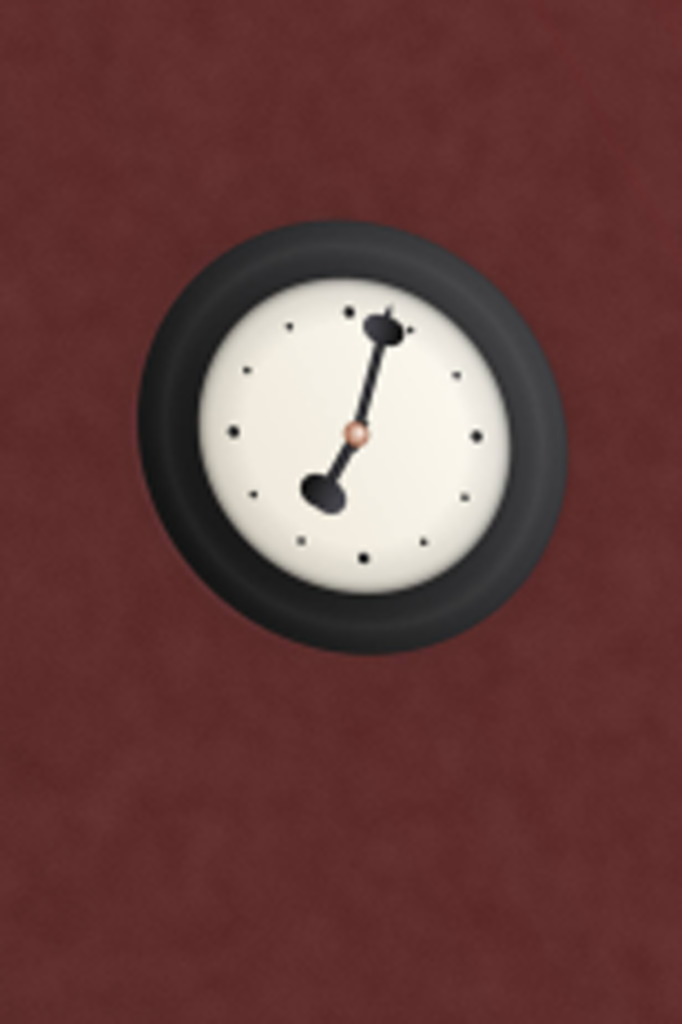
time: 7:03
